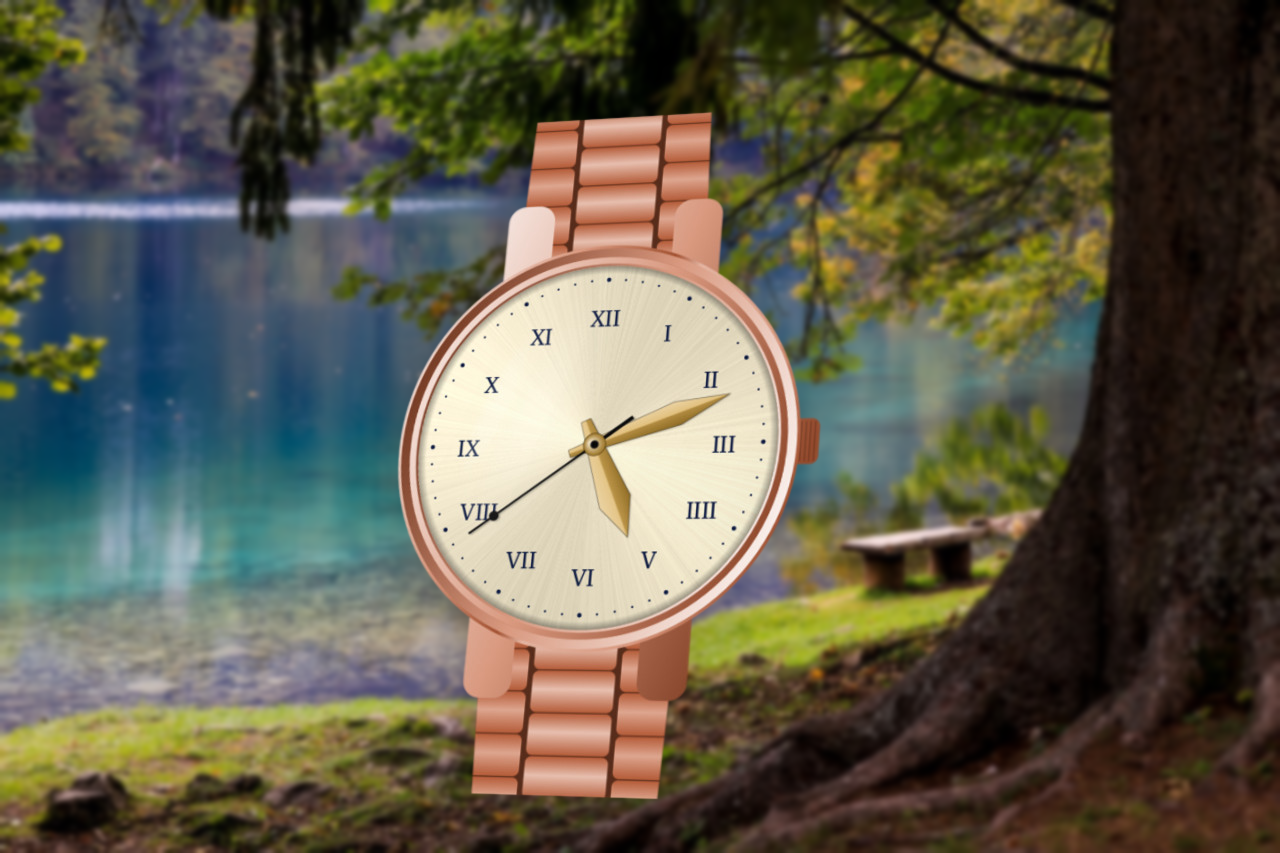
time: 5:11:39
